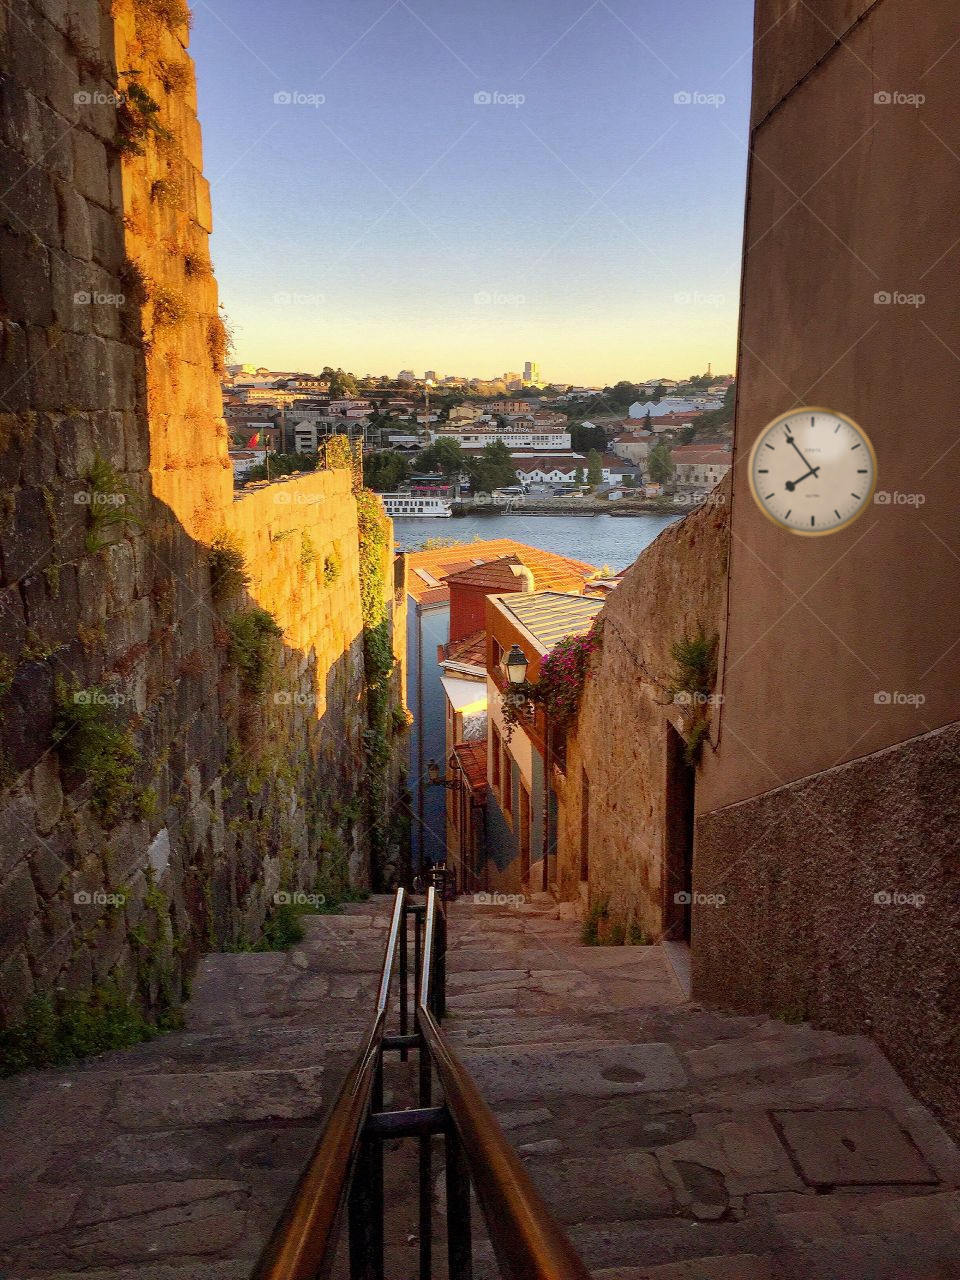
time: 7:54
